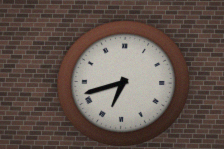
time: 6:42
